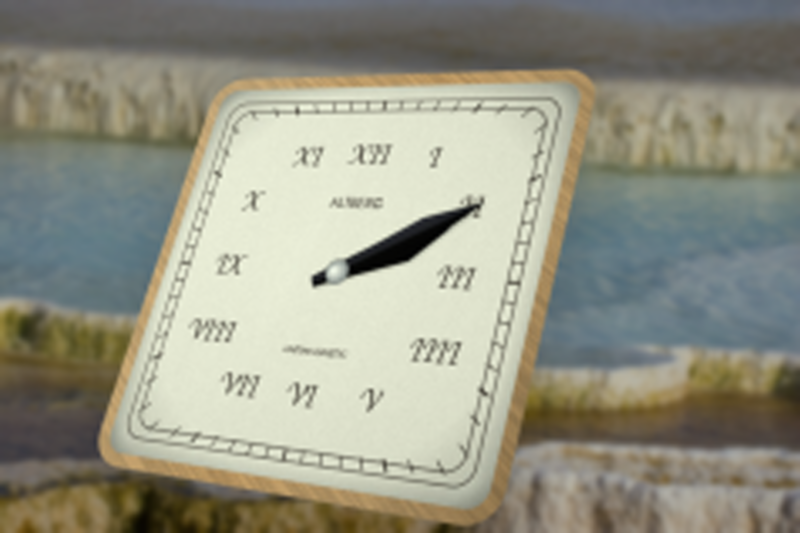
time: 2:10
